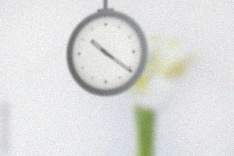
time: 10:21
